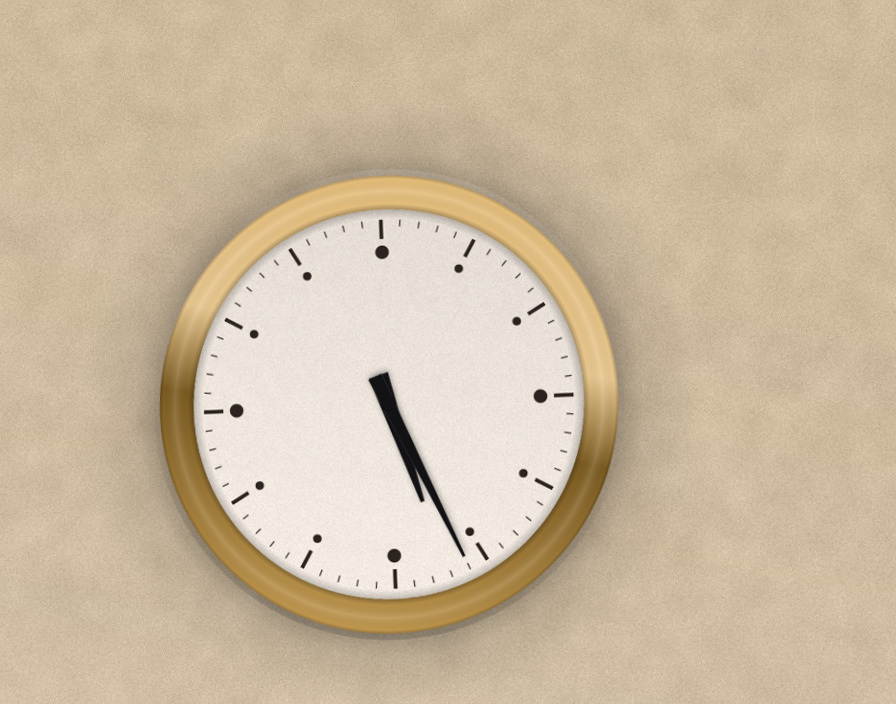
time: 5:26
